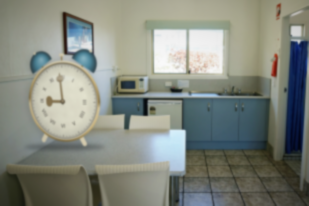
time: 8:59
